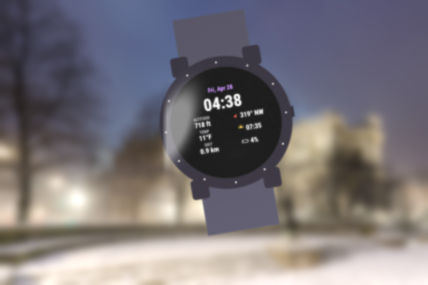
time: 4:38
